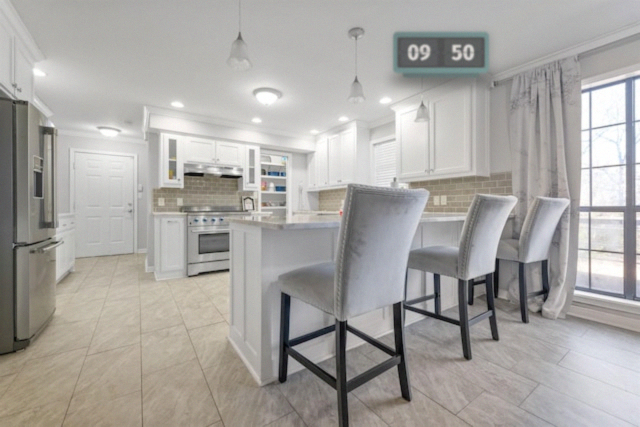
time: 9:50
